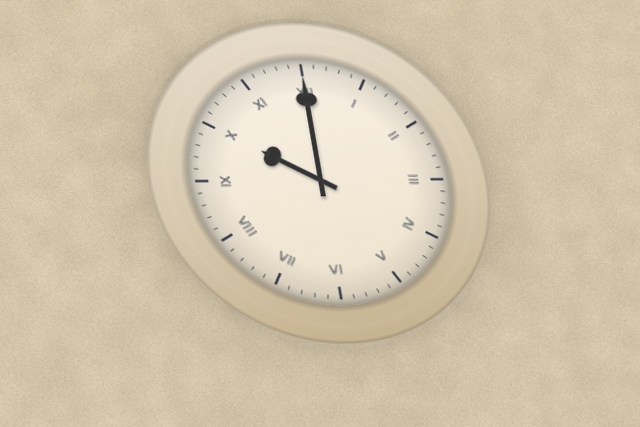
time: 10:00
